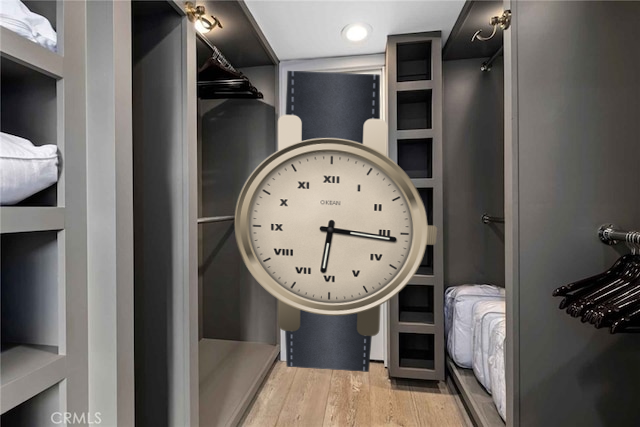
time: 6:16
